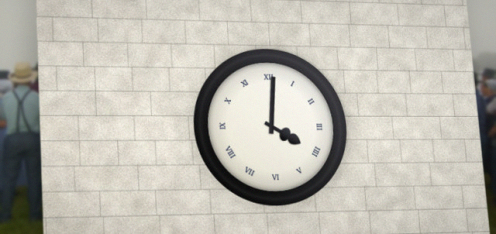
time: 4:01
